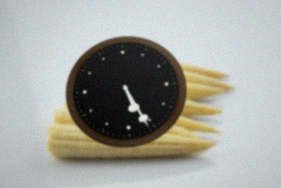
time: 5:26
